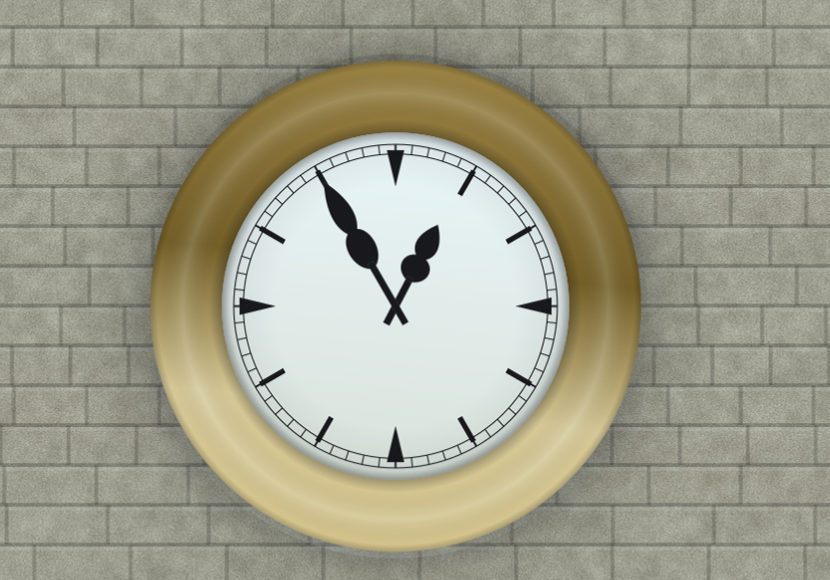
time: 12:55
